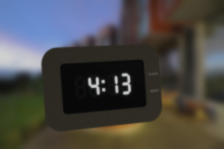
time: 4:13
